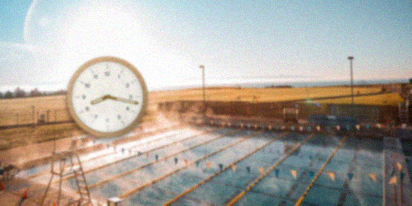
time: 8:17
